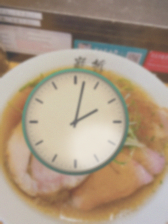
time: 2:02
